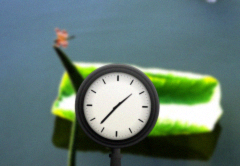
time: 1:37
